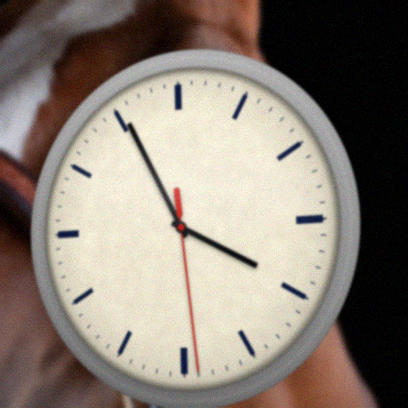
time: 3:55:29
